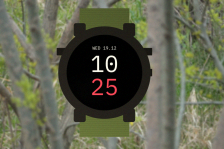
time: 10:25
